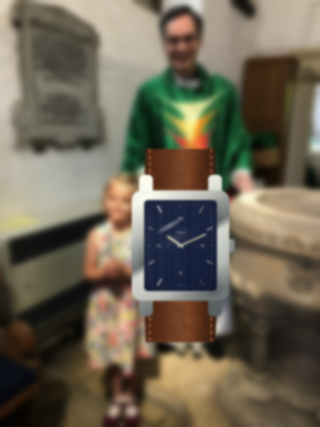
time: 10:11
